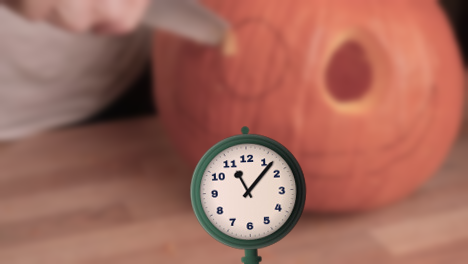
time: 11:07
